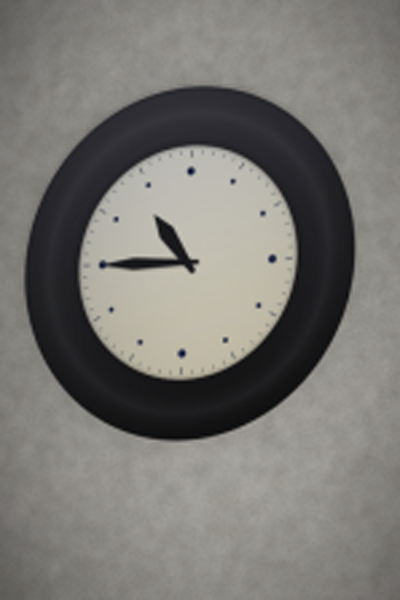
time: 10:45
